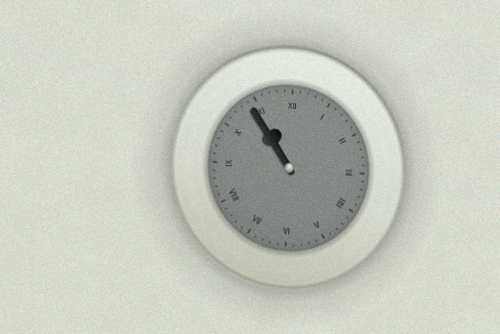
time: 10:54
